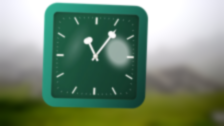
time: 11:06
